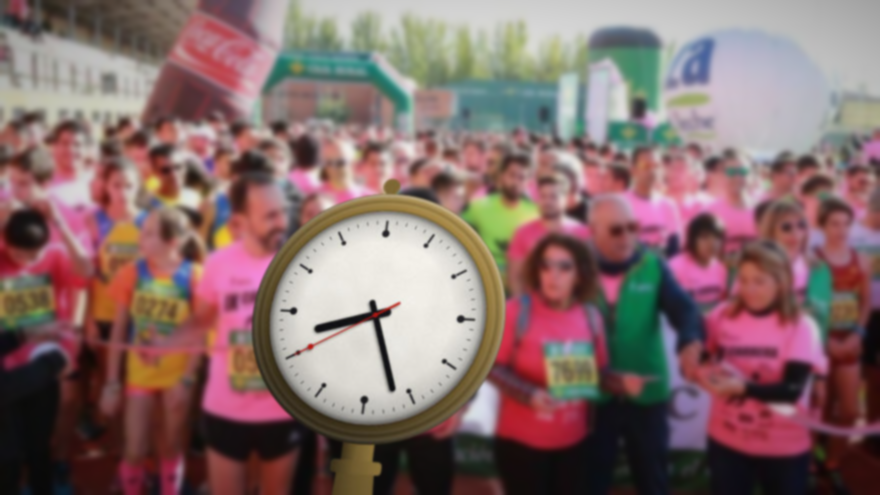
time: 8:26:40
